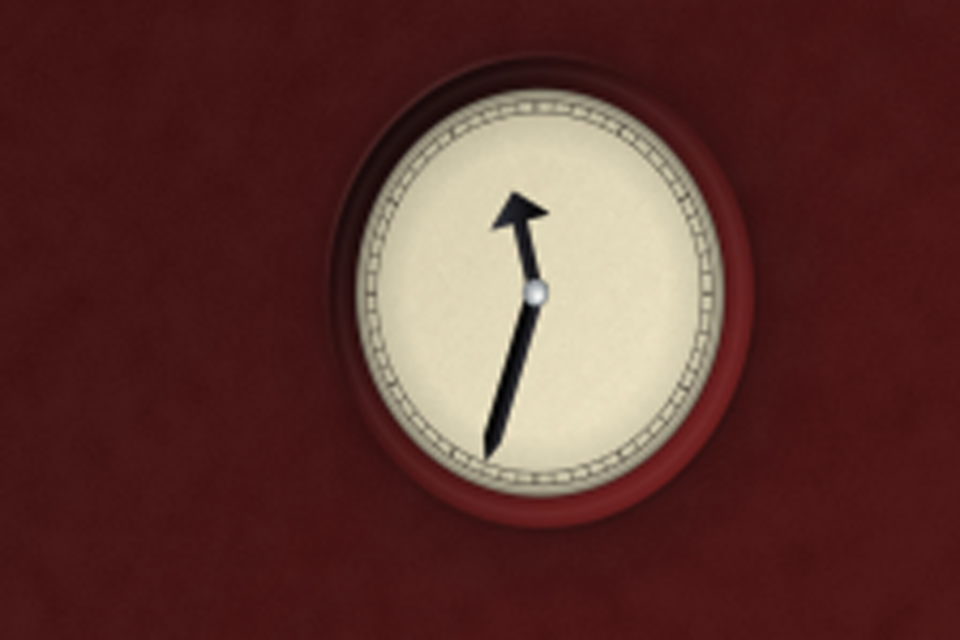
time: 11:33
